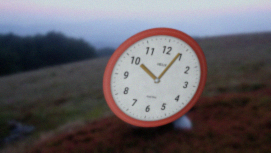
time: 10:04
